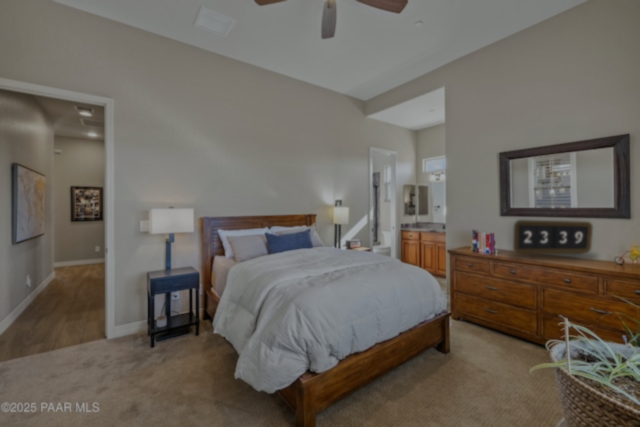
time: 23:39
